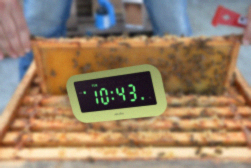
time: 10:43
